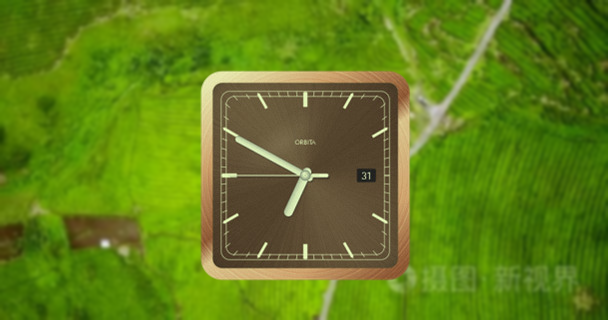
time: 6:49:45
